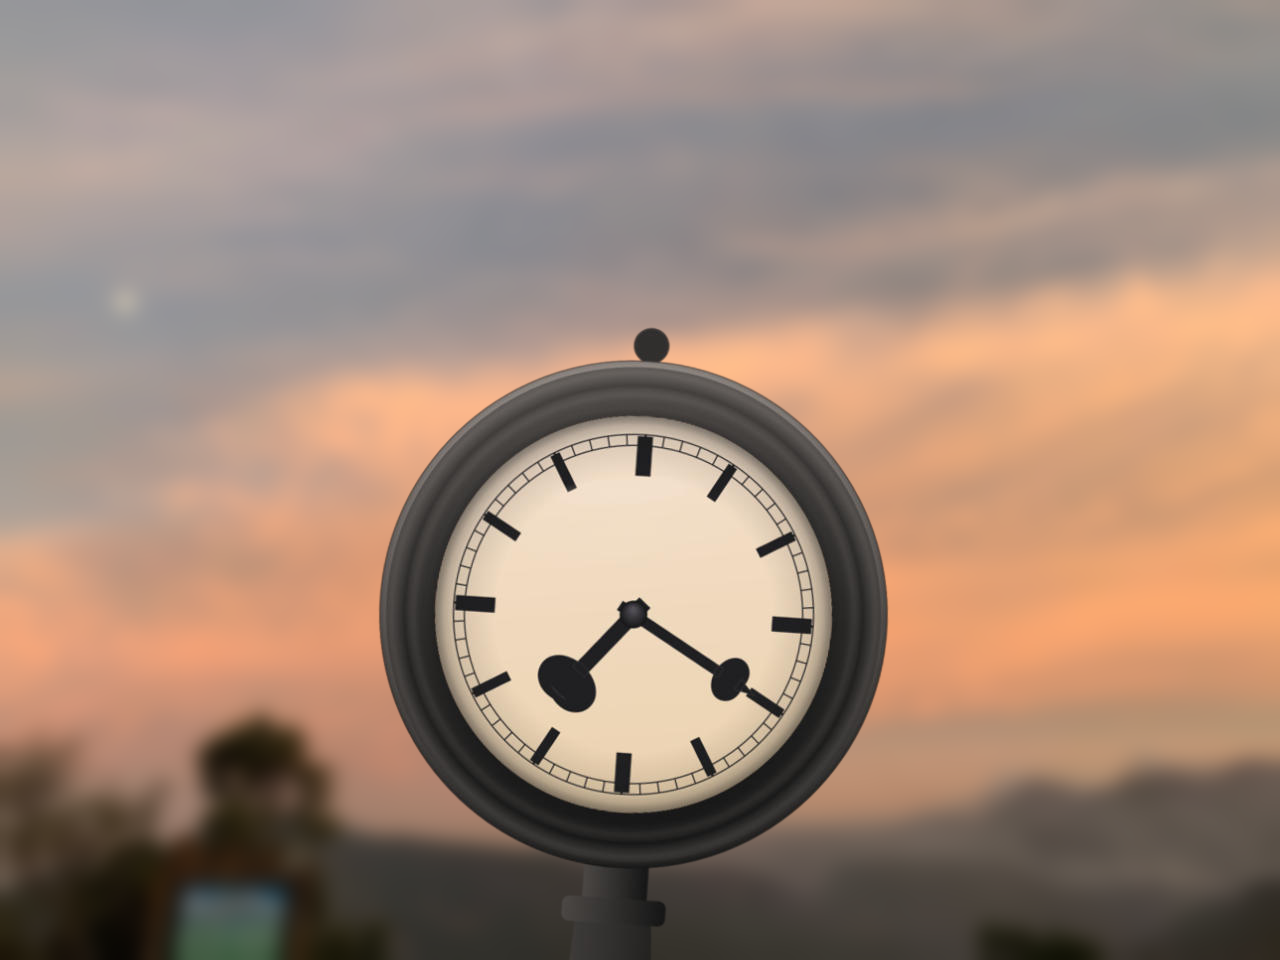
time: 7:20
